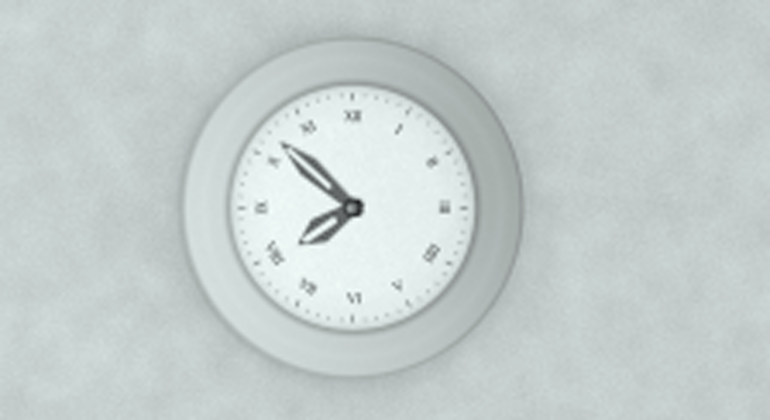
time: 7:52
